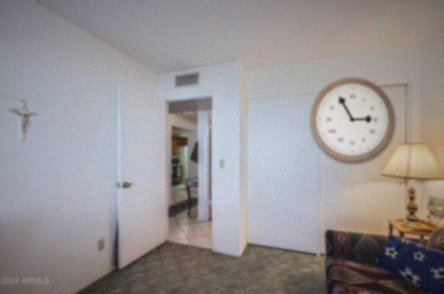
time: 2:55
